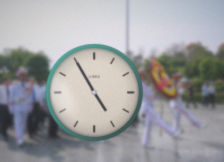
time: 4:55
